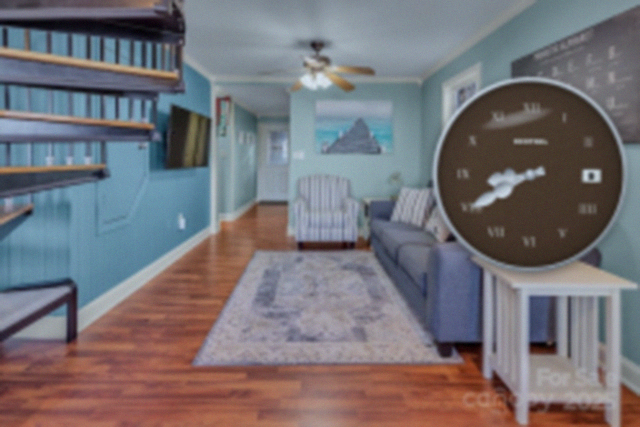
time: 8:40
